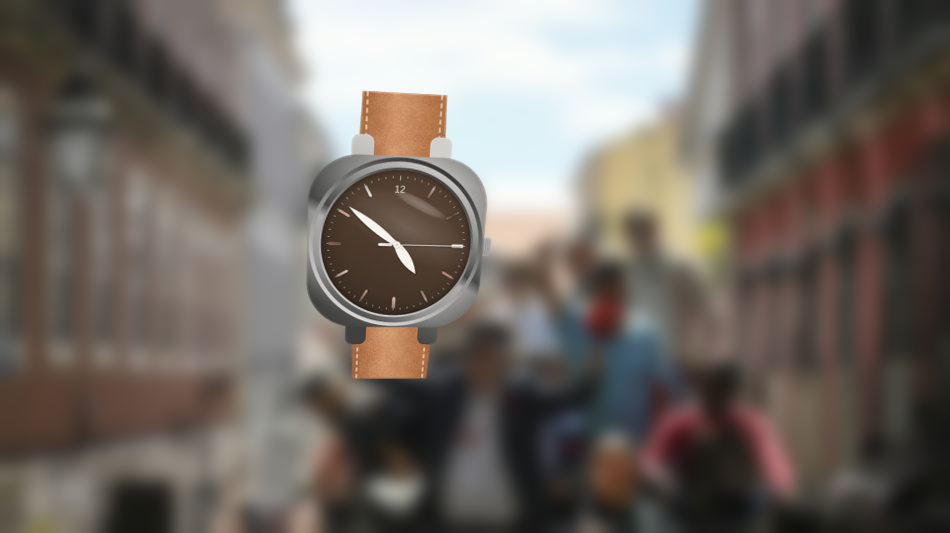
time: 4:51:15
